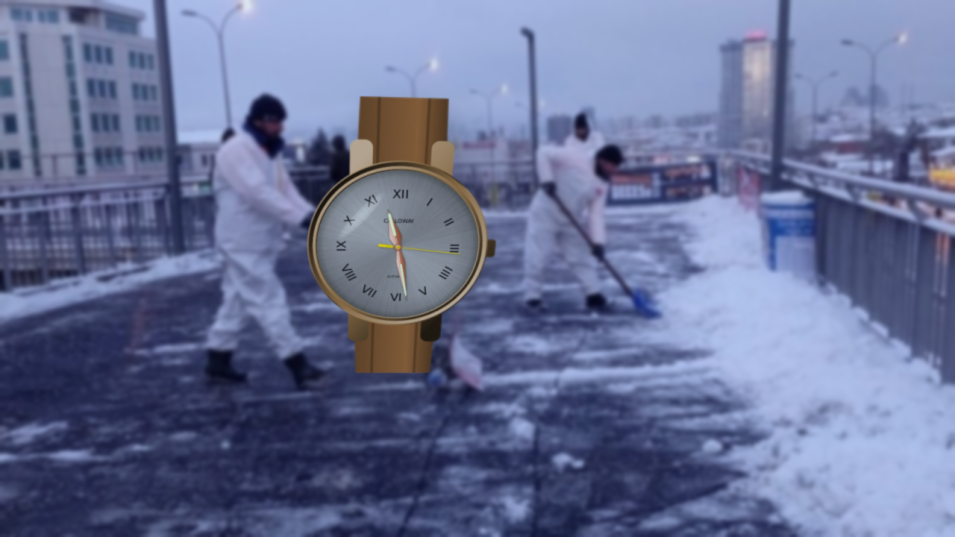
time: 11:28:16
